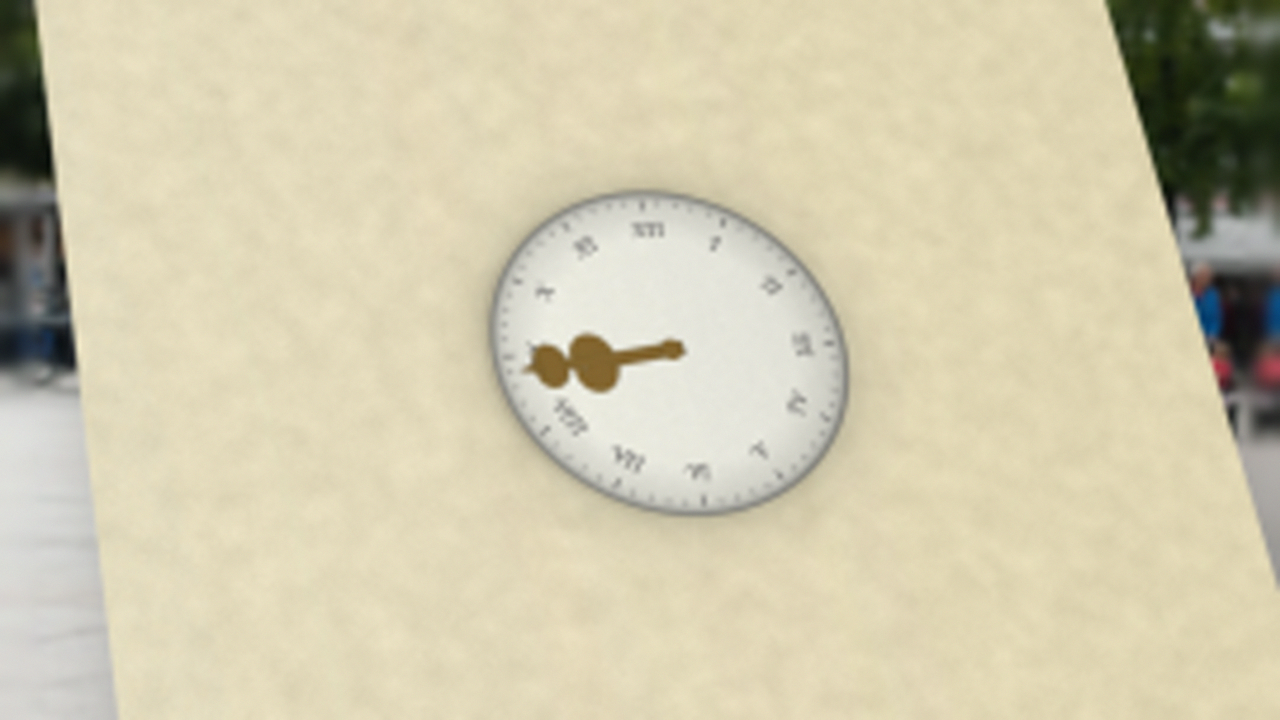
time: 8:44
